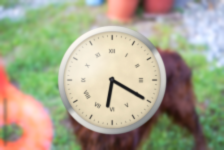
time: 6:20
